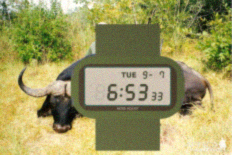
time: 6:53
